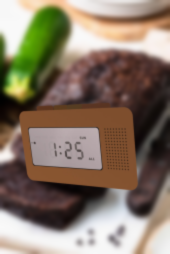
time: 1:25
